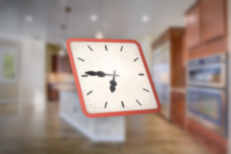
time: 6:46
